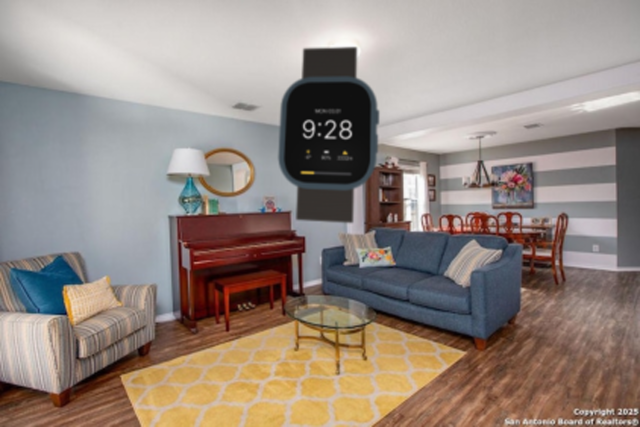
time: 9:28
